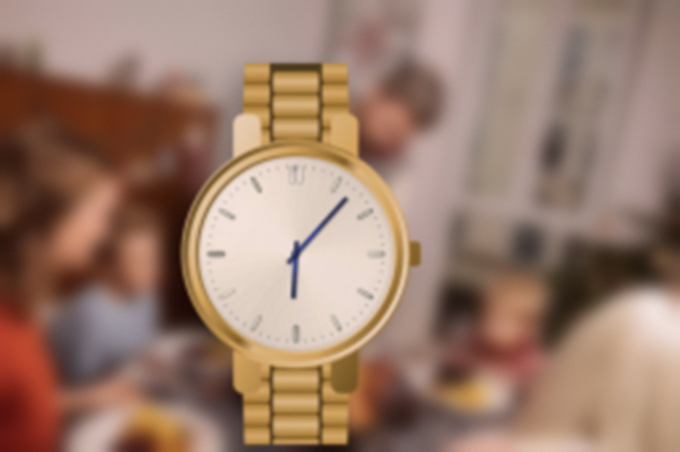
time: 6:07
